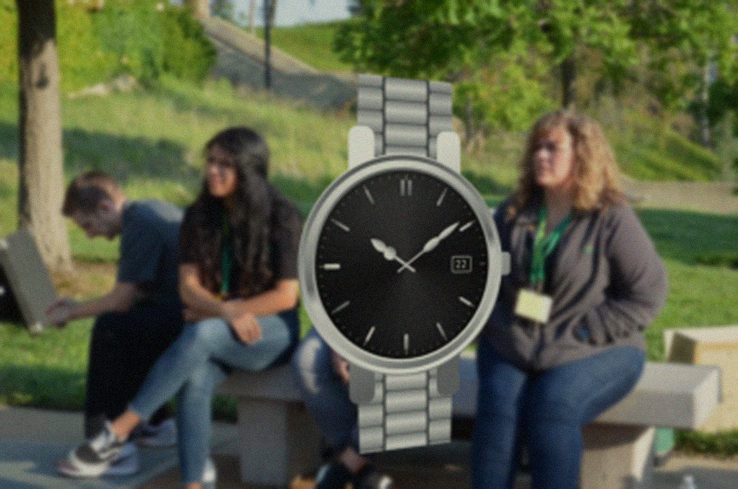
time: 10:09
